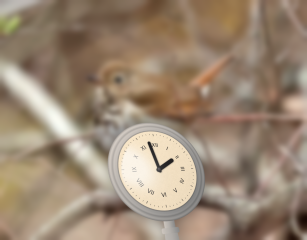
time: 1:58
